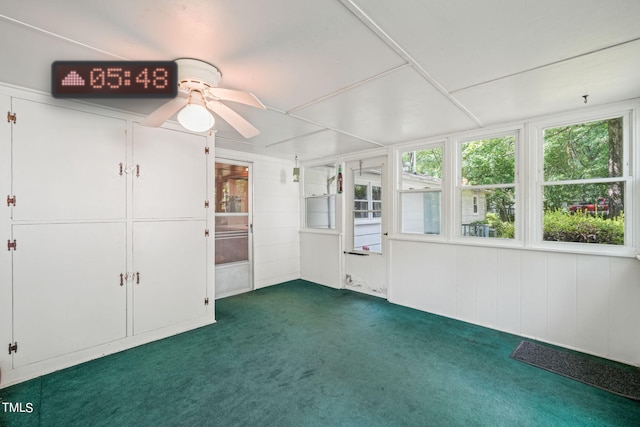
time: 5:48
